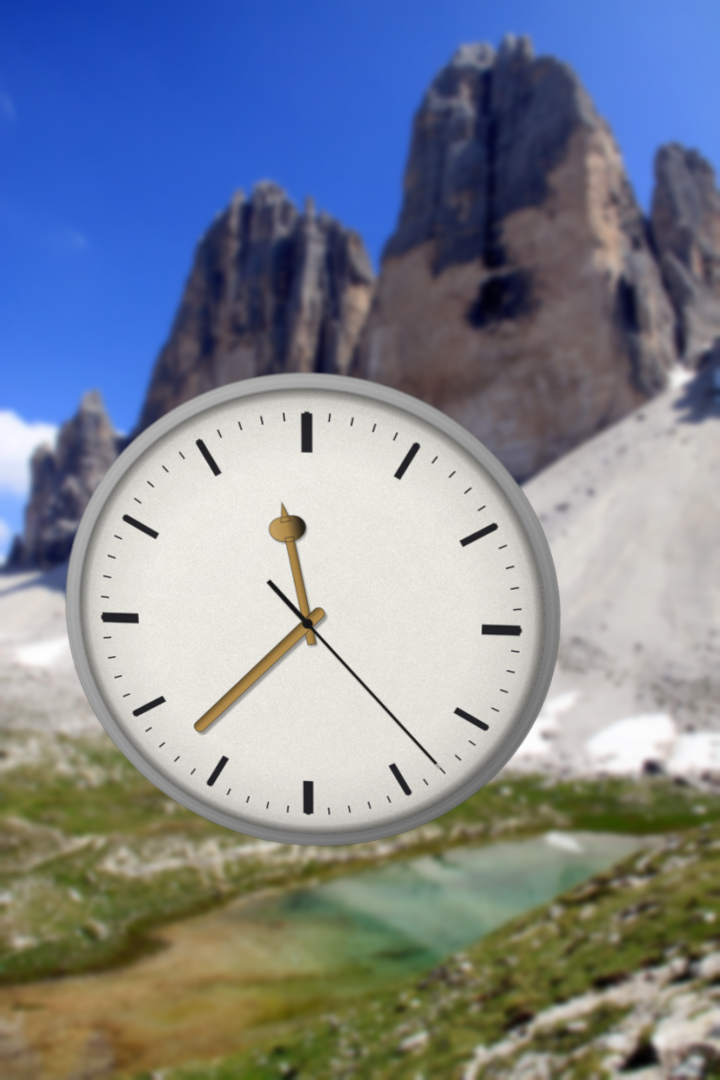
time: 11:37:23
